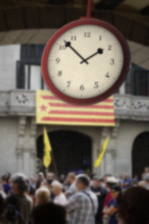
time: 1:52
